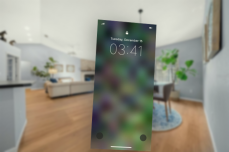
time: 3:41
